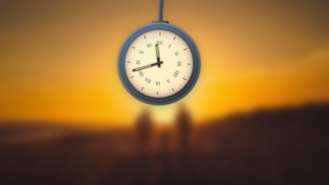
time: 11:42
